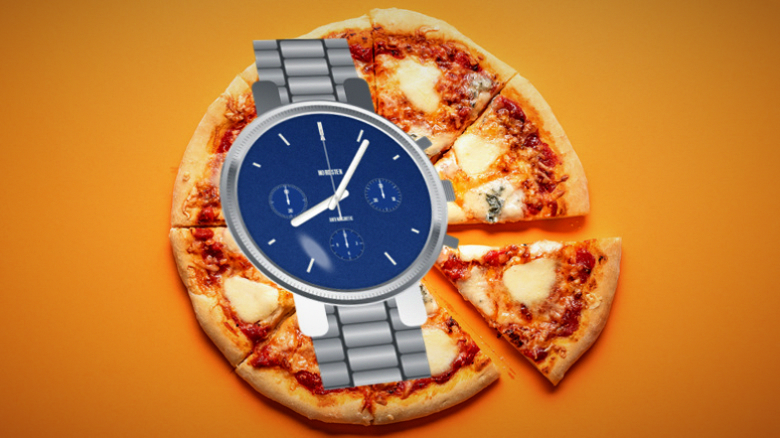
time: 8:06
